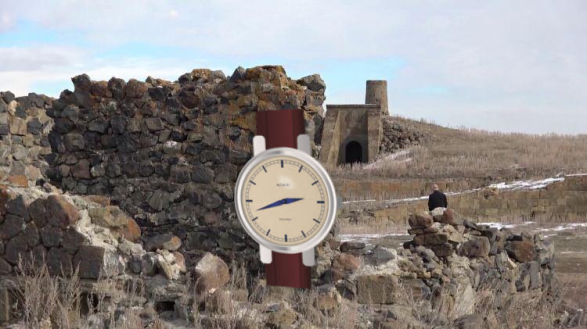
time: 2:42
